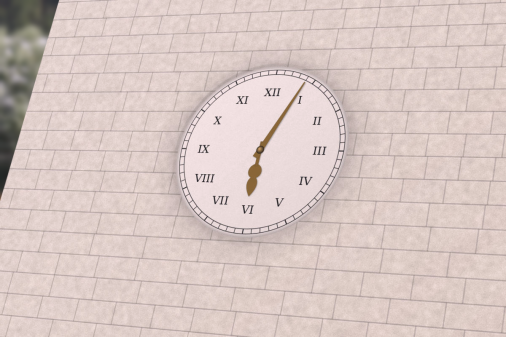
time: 6:04
